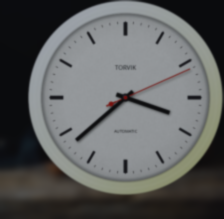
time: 3:38:11
